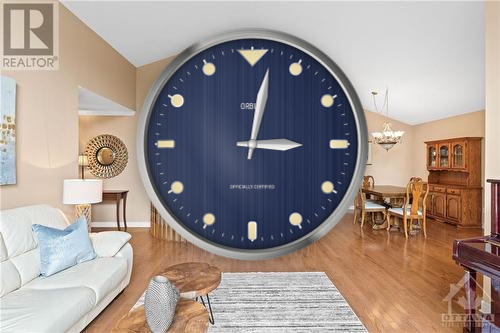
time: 3:02
